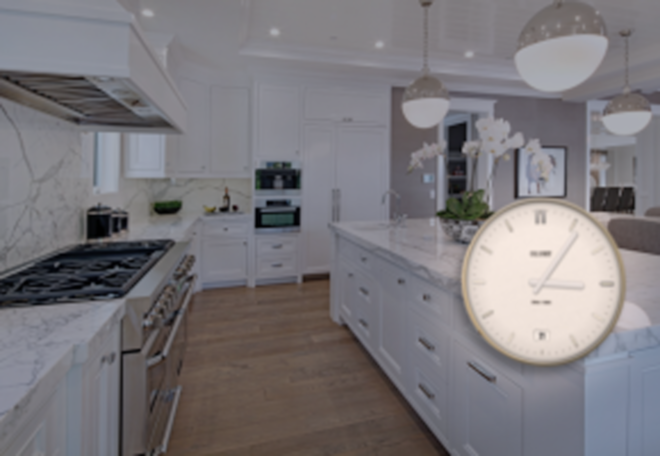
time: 3:06
